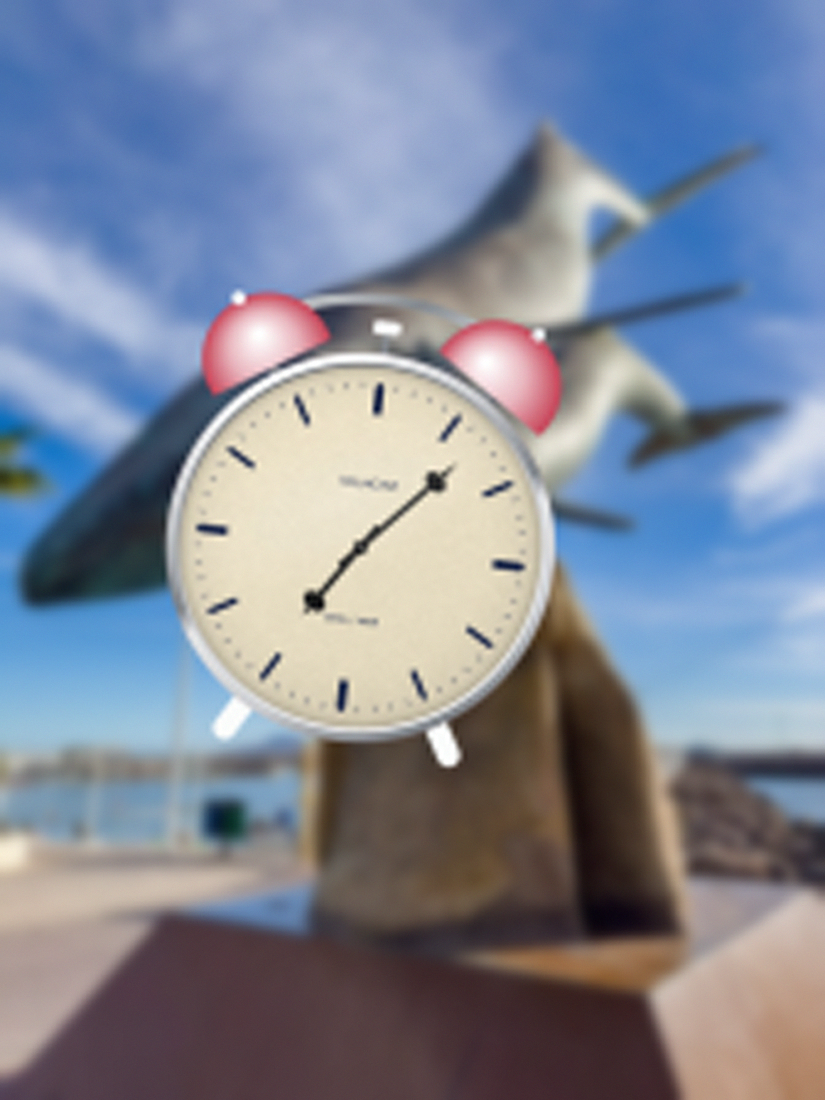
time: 7:07
